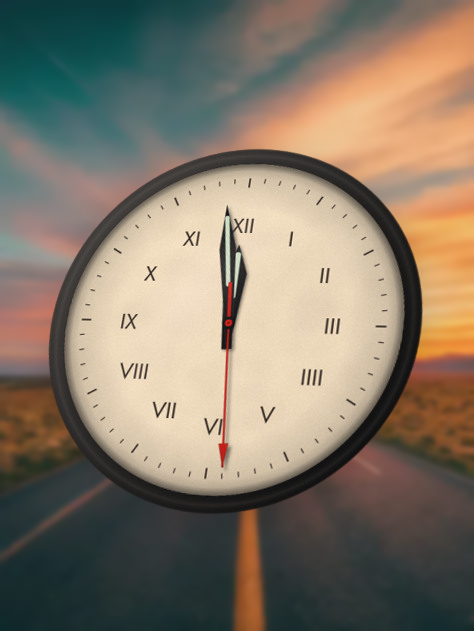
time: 11:58:29
